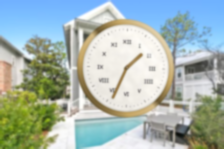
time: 1:34
